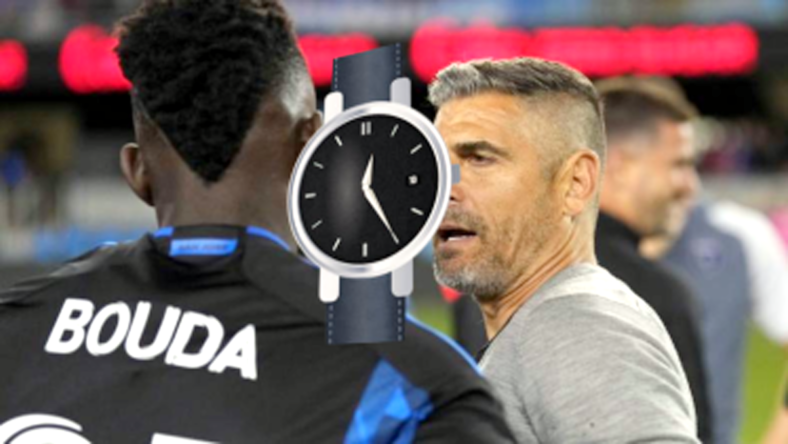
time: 12:25
